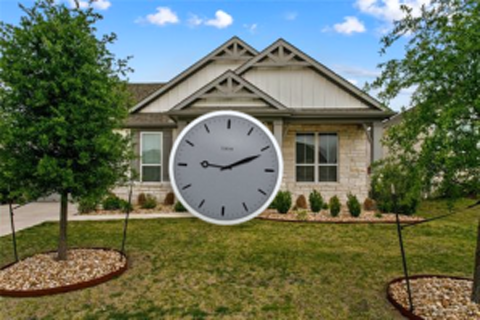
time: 9:11
